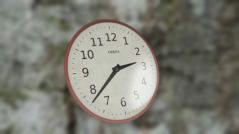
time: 2:38
